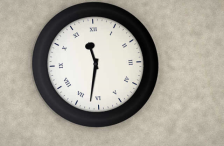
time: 11:32
